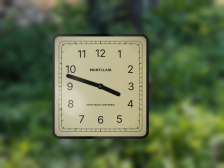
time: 3:48
